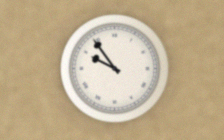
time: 9:54
